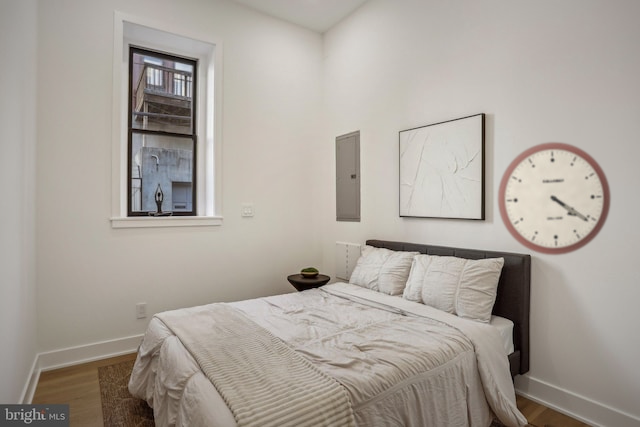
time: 4:21
